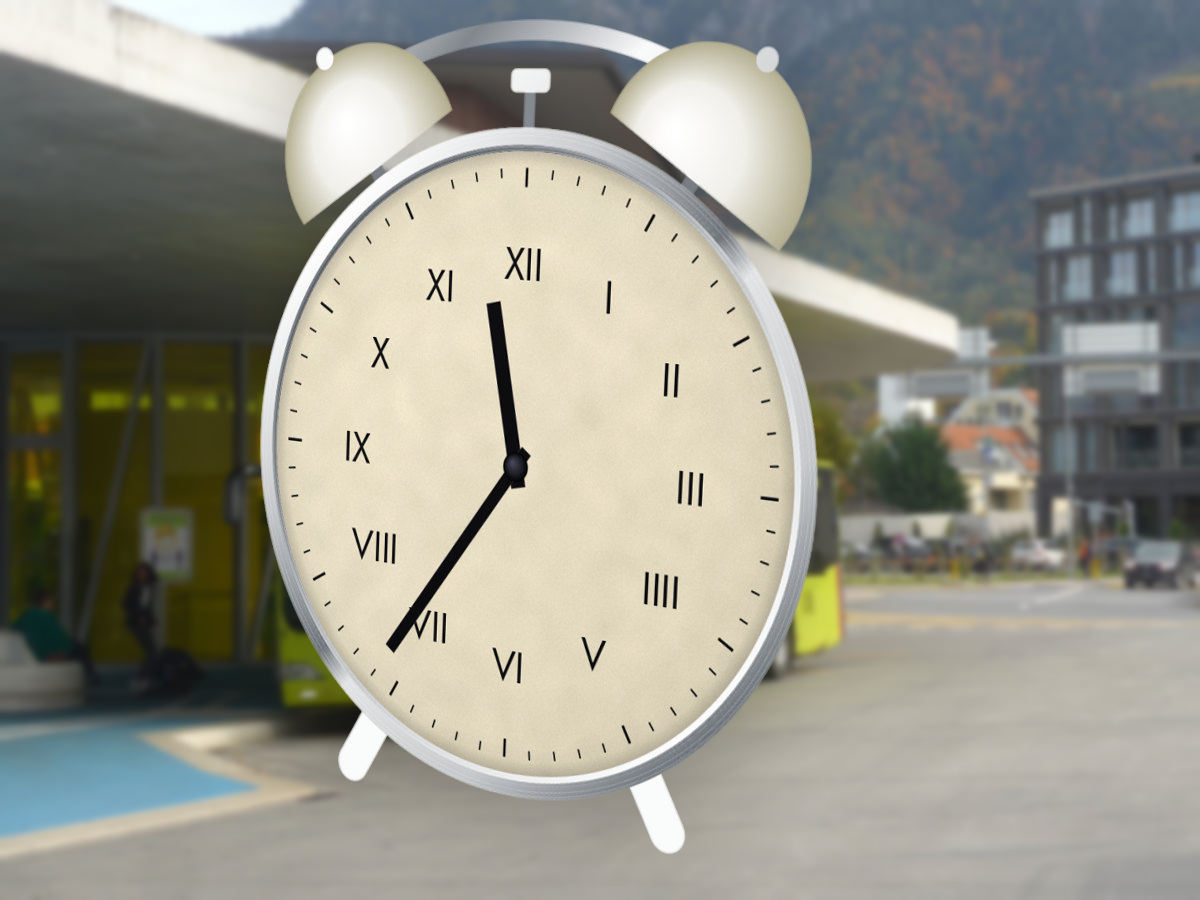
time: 11:36
